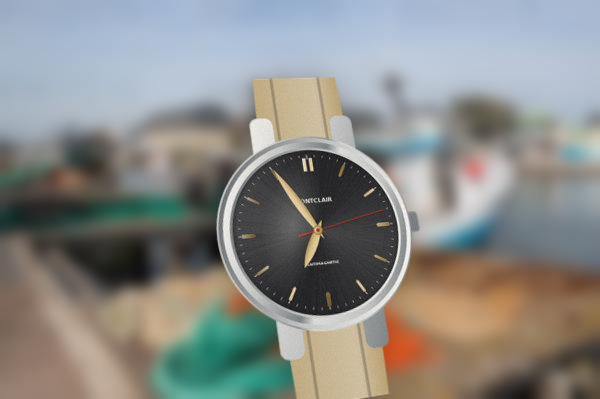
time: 6:55:13
